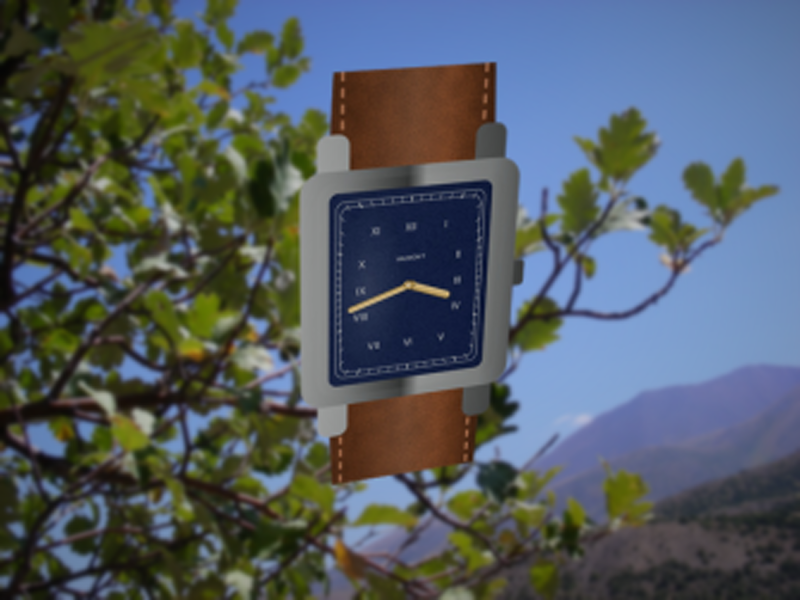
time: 3:42
